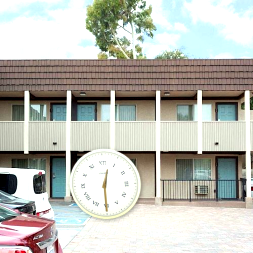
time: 12:30
